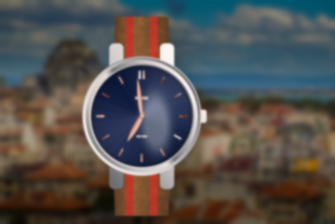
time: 6:59
